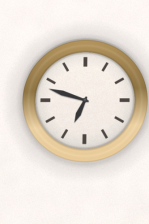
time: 6:48
